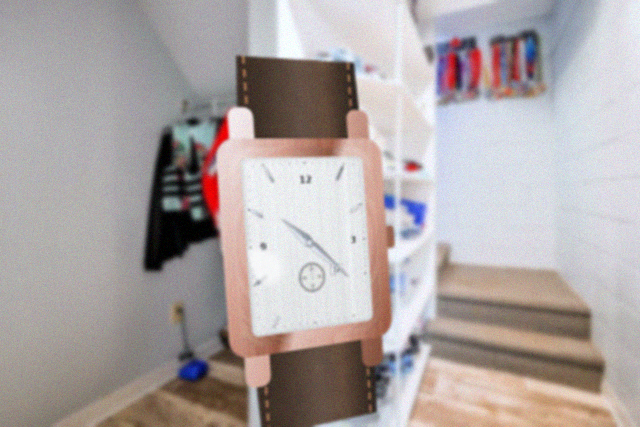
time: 10:22
